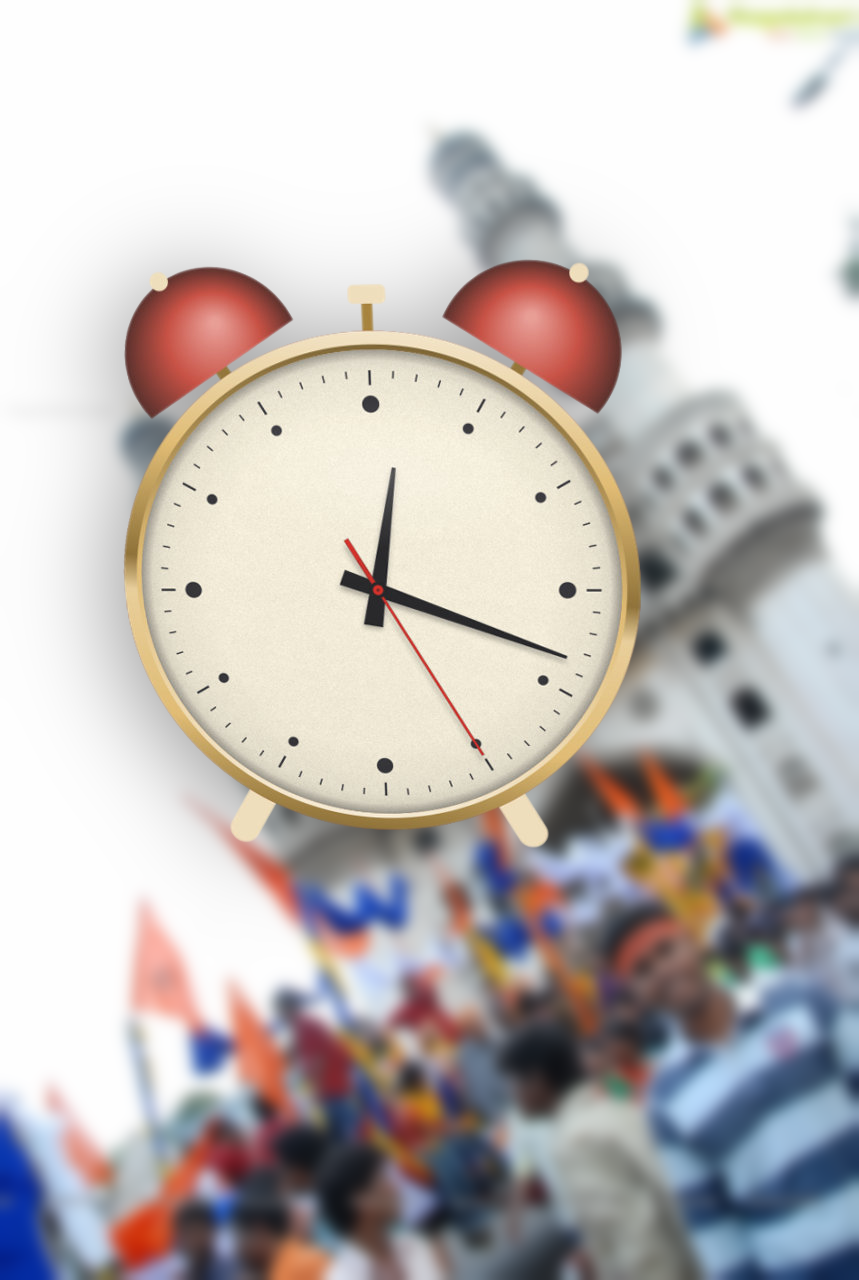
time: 12:18:25
